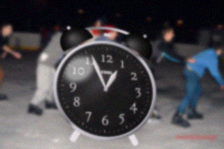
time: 12:56
